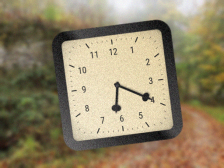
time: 6:20
